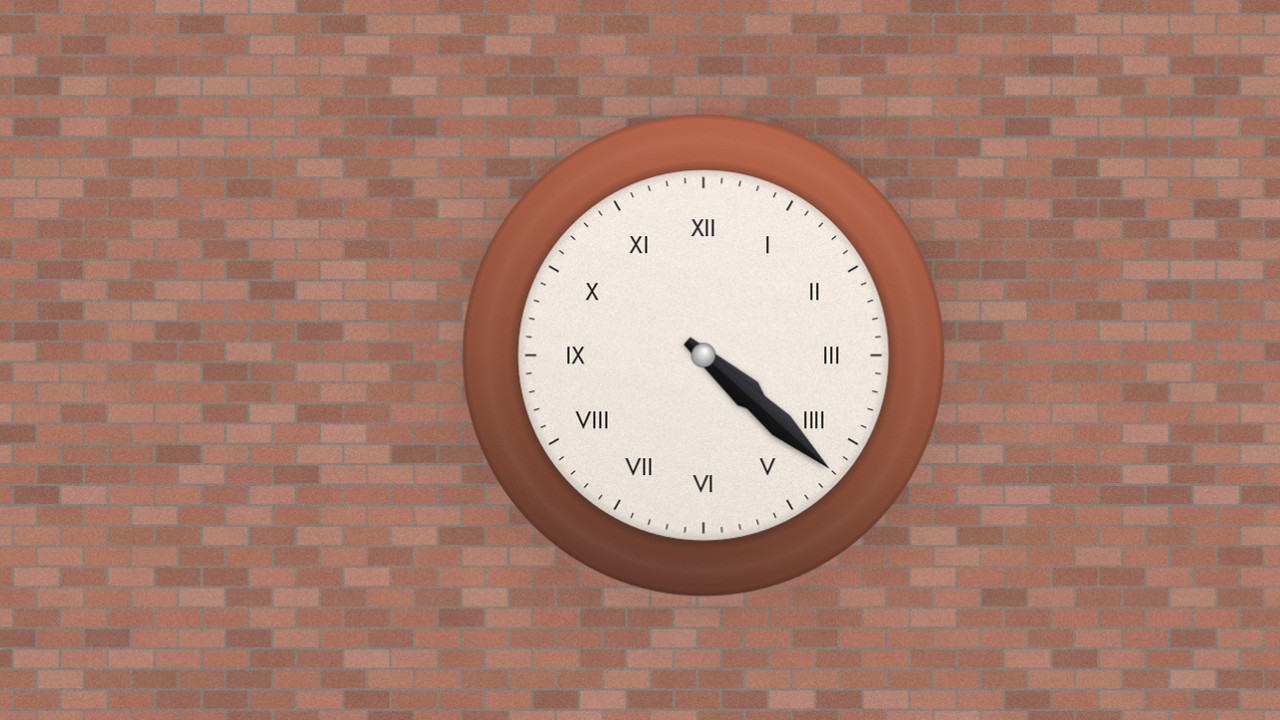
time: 4:22
